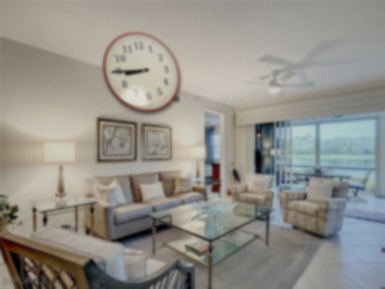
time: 8:45
